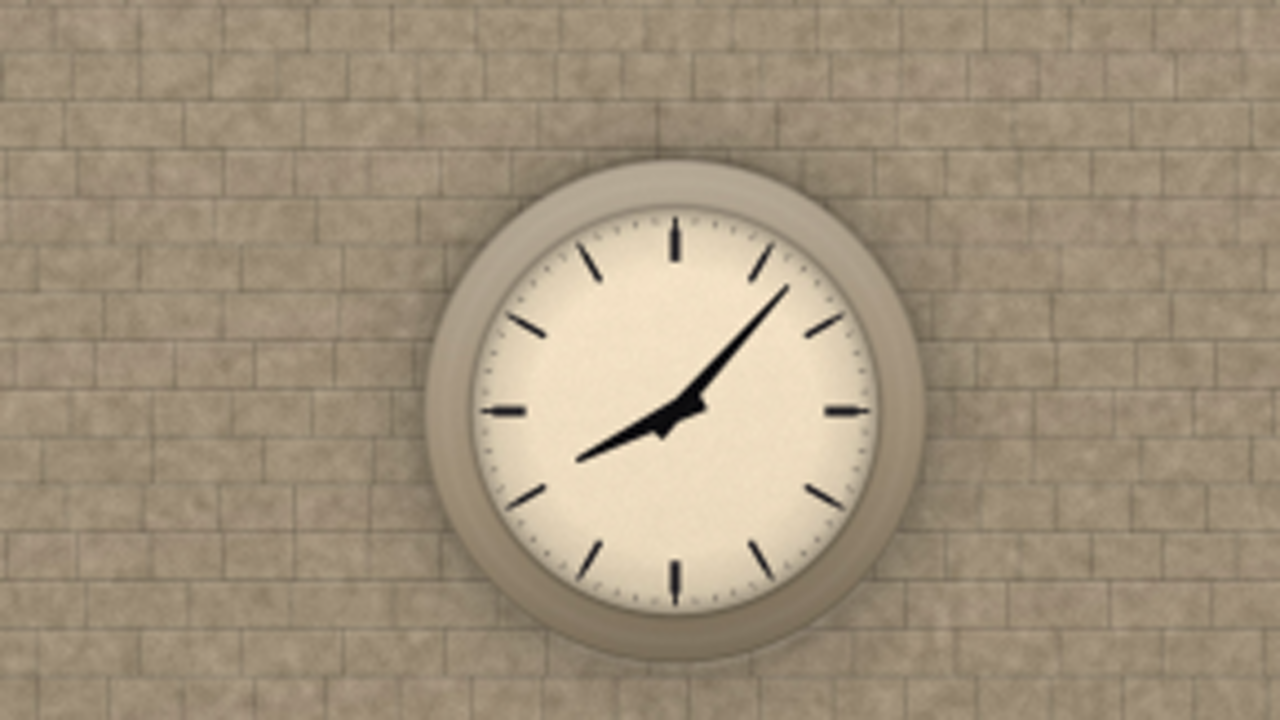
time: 8:07
